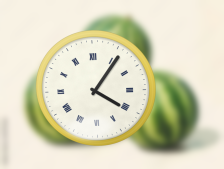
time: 4:06
